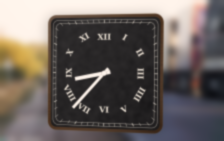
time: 8:37
